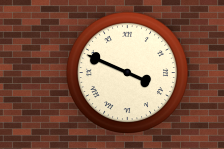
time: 3:49
